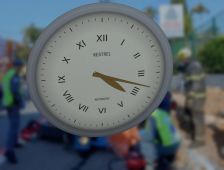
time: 4:18
